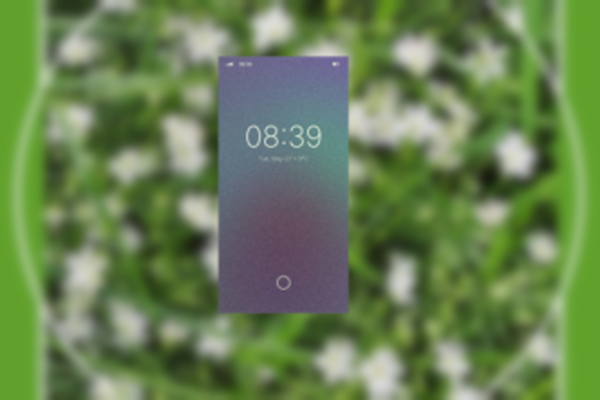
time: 8:39
